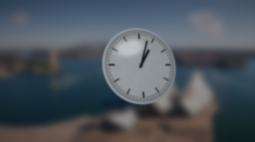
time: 1:03
